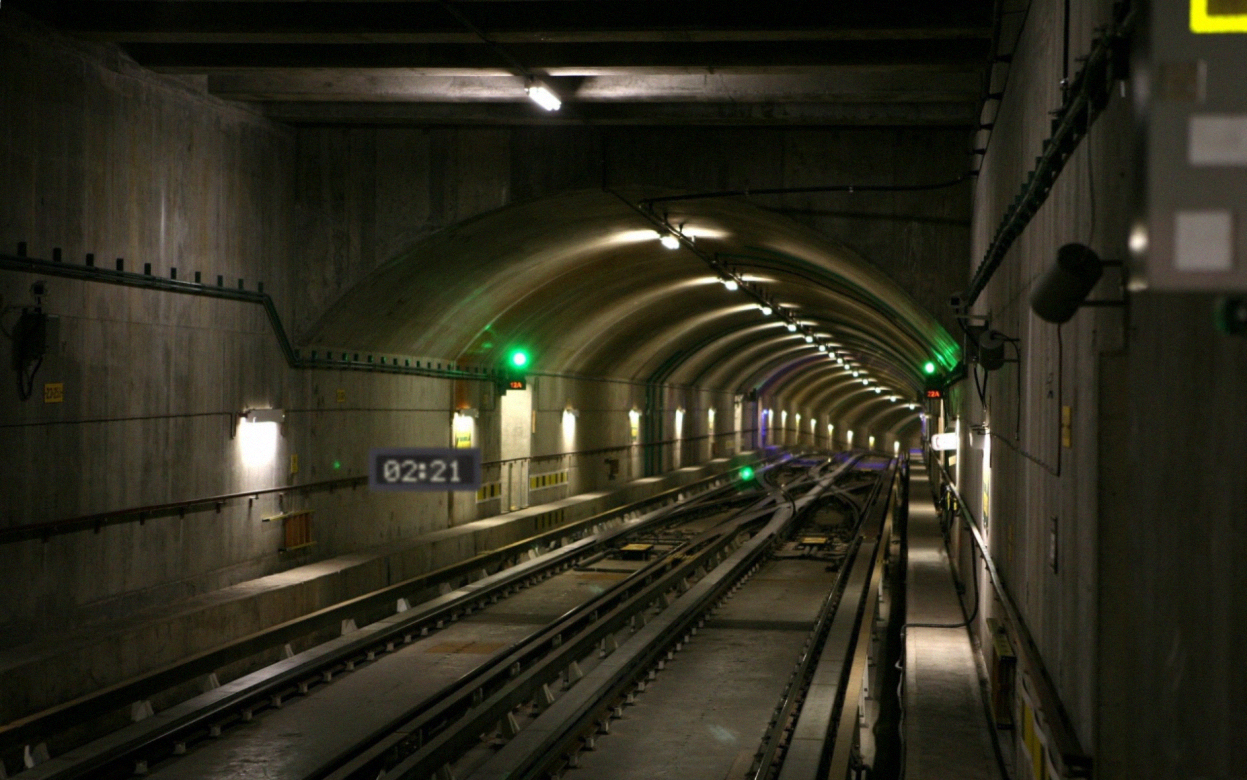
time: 2:21
